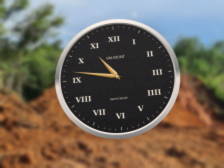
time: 10:47
